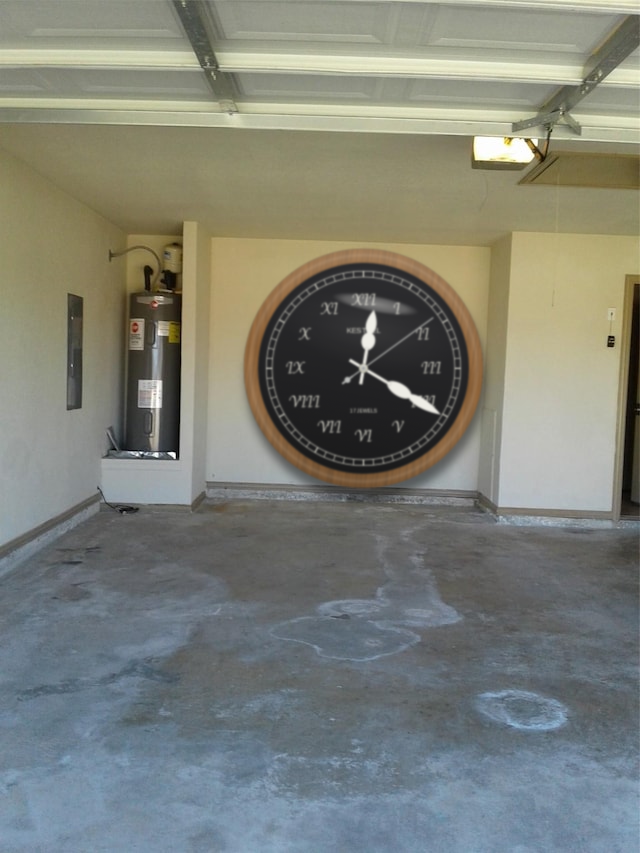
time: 12:20:09
